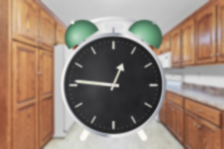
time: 12:46
